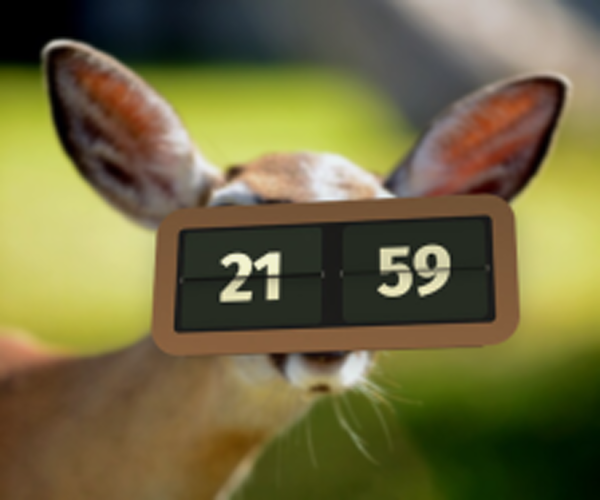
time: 21:59
